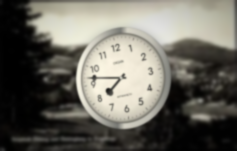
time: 7:47
